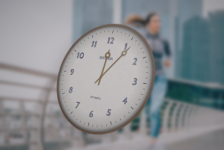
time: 12:06
